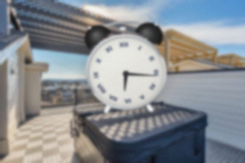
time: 6:16
